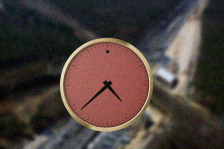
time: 4:38
